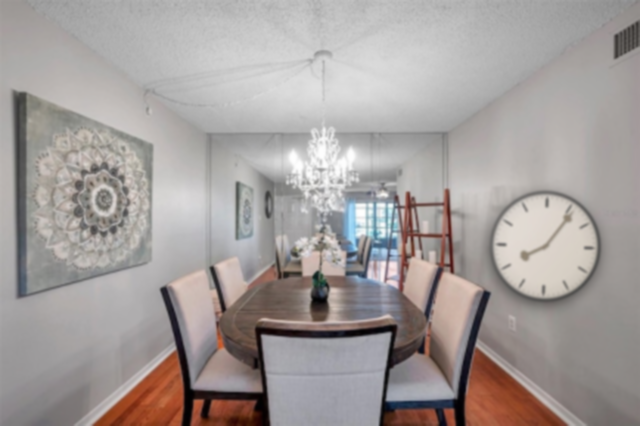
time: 8:06
